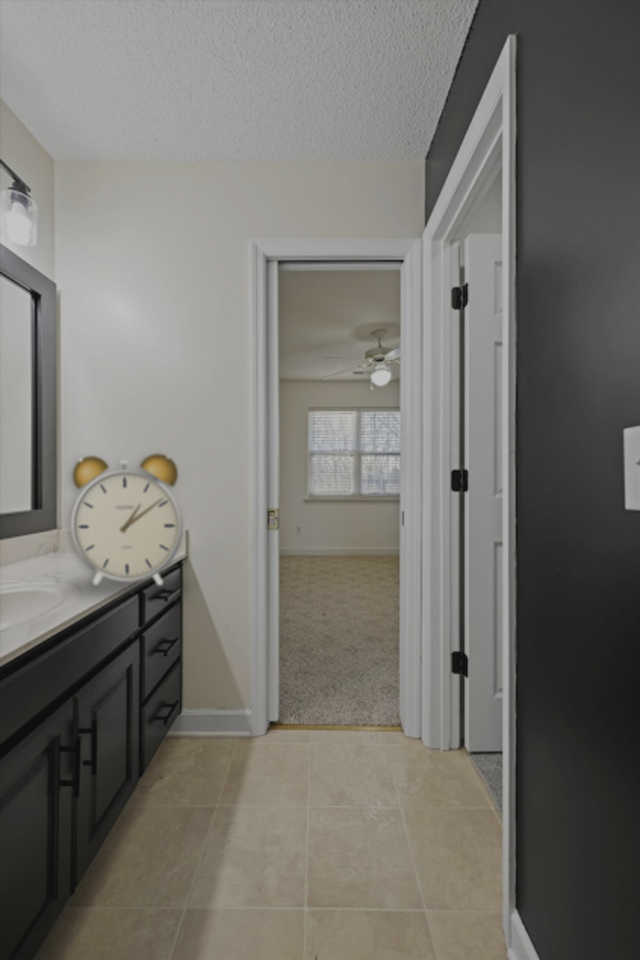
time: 1:09
